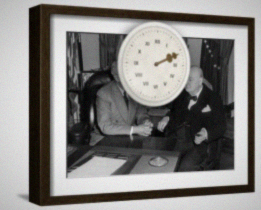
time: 2:11
